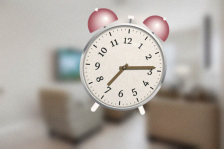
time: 7:14
